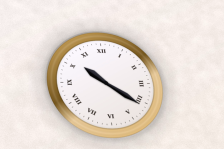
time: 10:21
